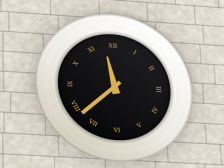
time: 11:38
